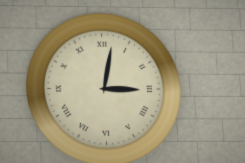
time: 3:02
